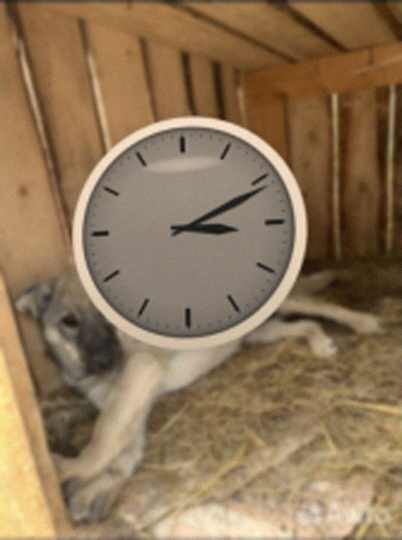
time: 3:11
